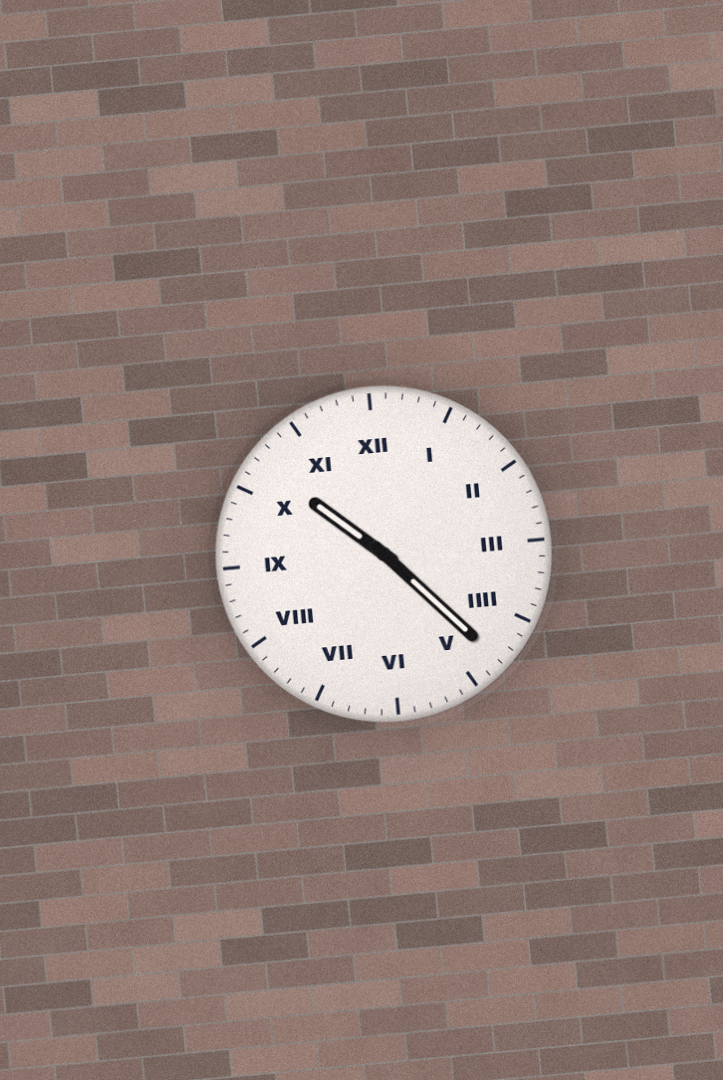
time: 10:23
